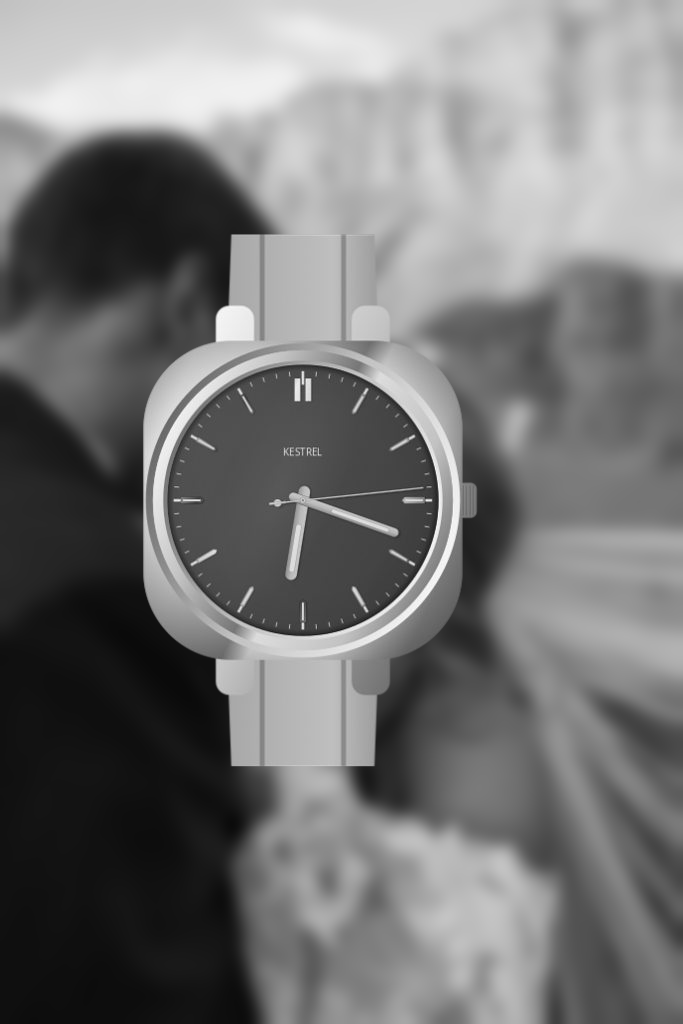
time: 6:18:14
